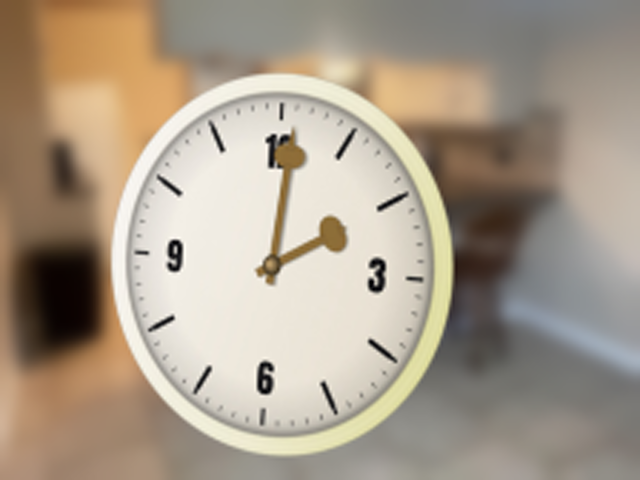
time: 2:01
